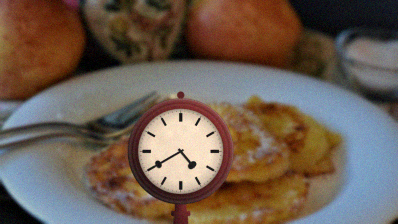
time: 4:40
